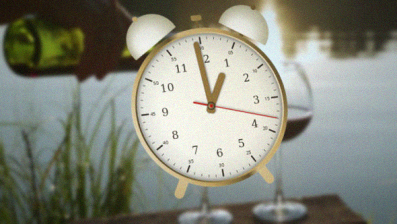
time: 12:59:18
